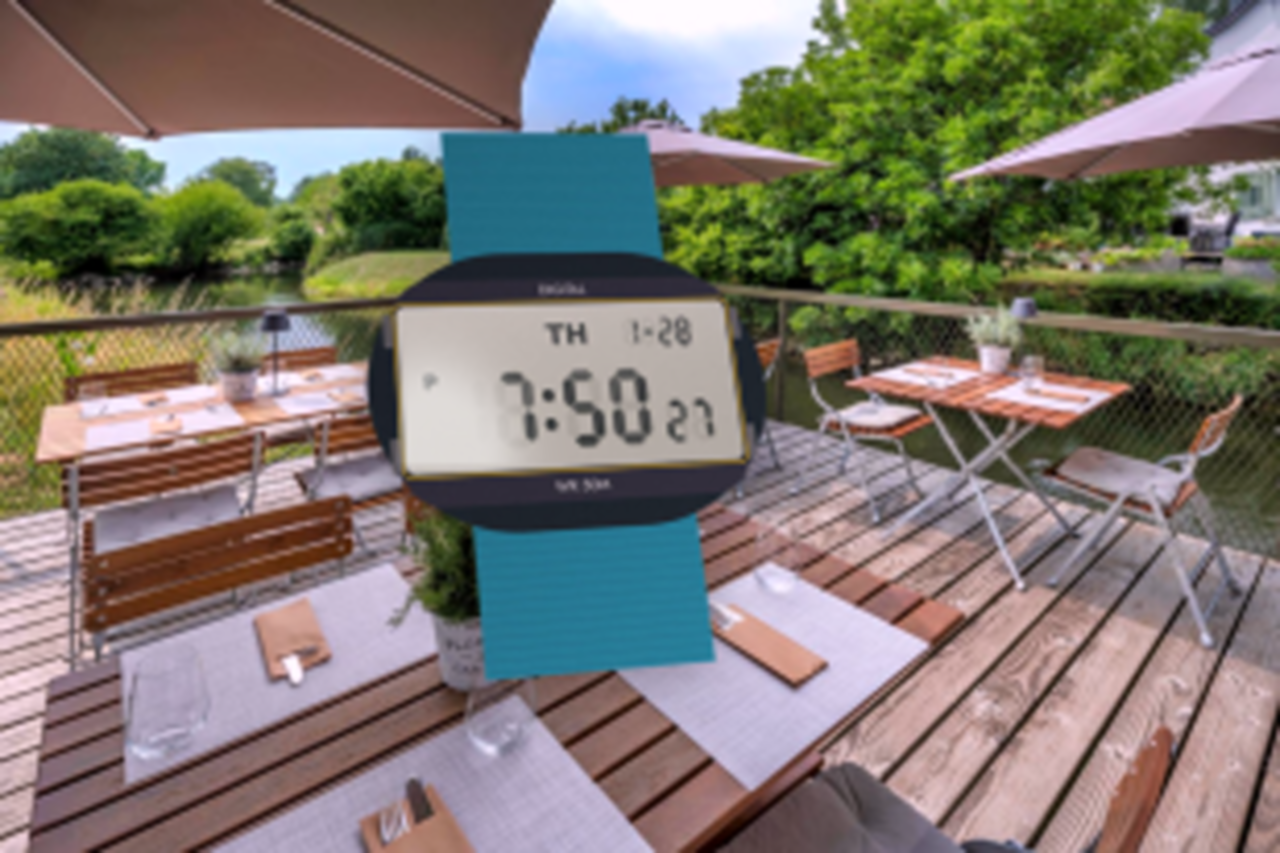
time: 7:50:27
